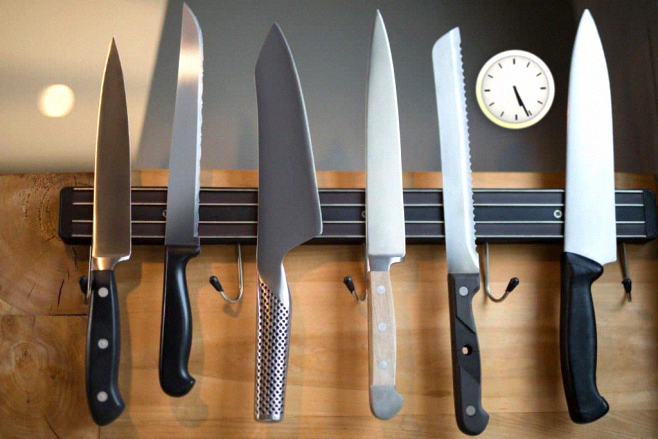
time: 5:26
